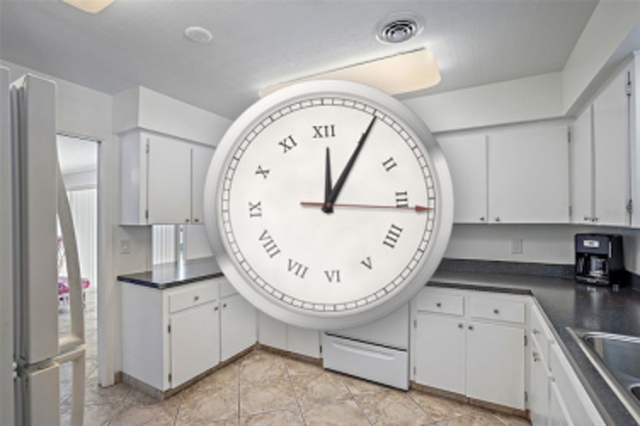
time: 12:05:16
